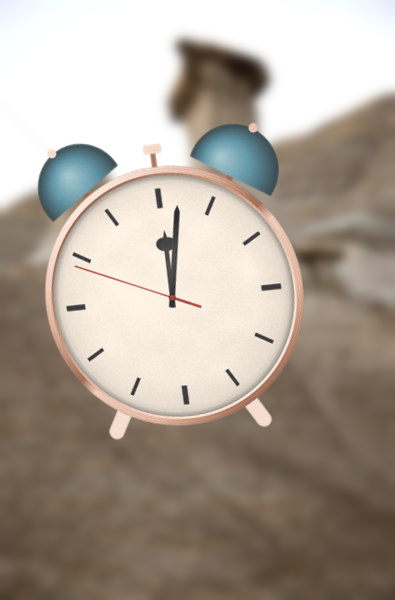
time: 12:01:49
